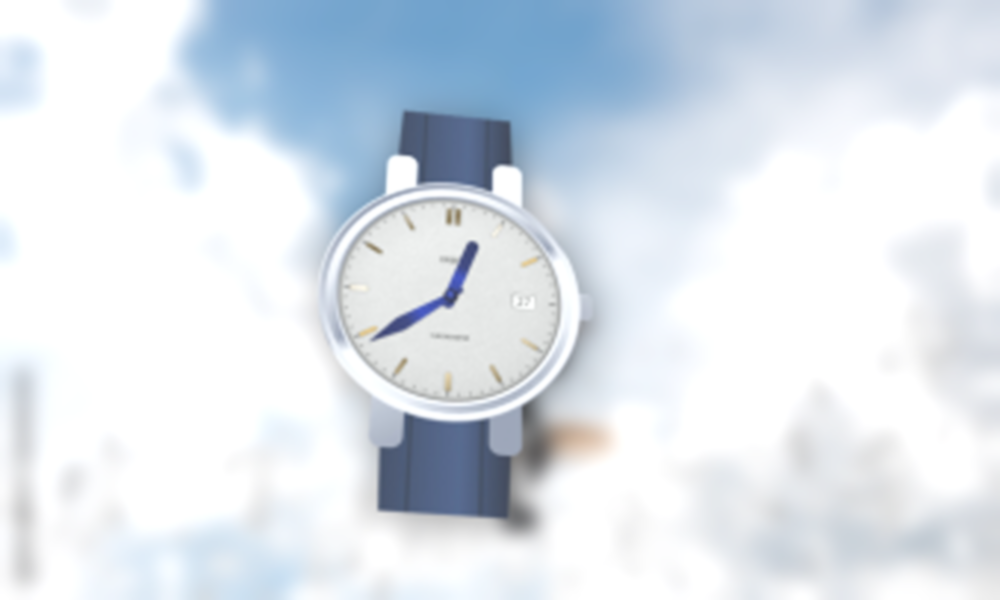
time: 12:39
